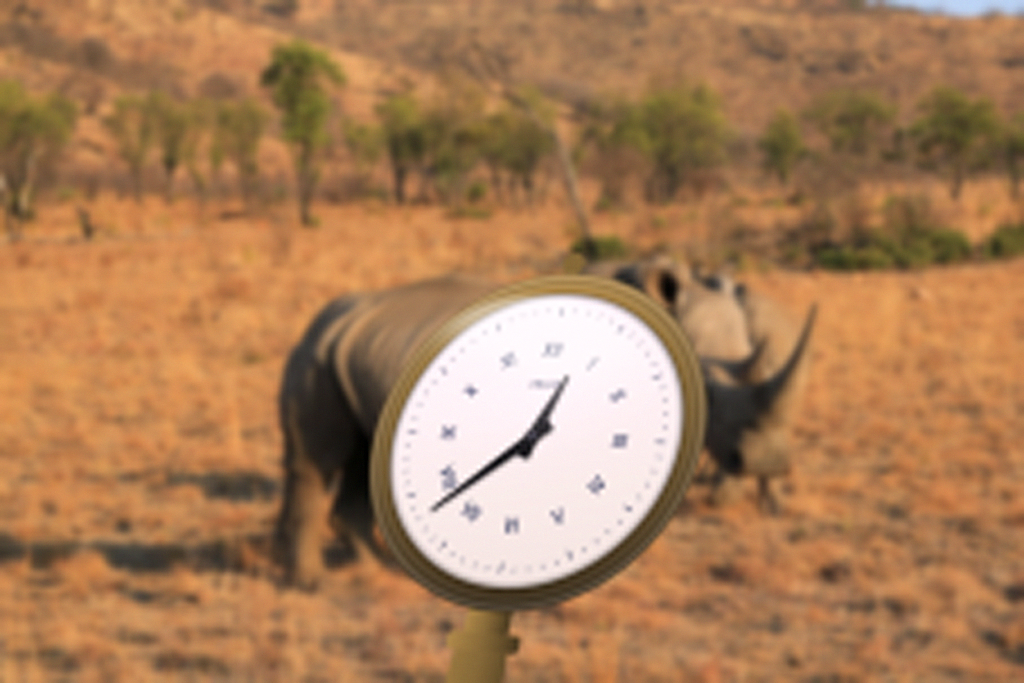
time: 12:38
